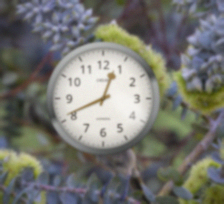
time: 12:41
